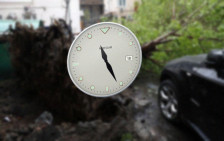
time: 11:26
